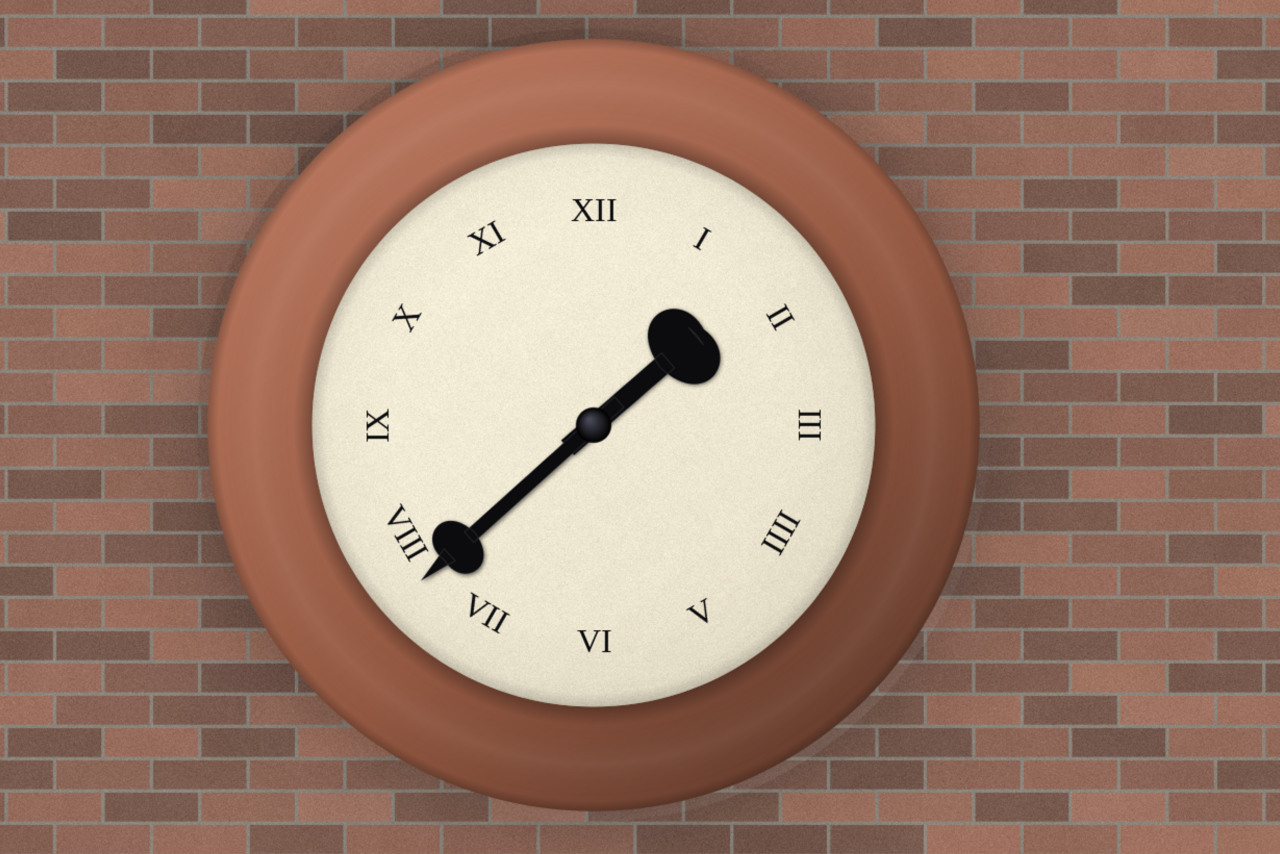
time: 1:38
